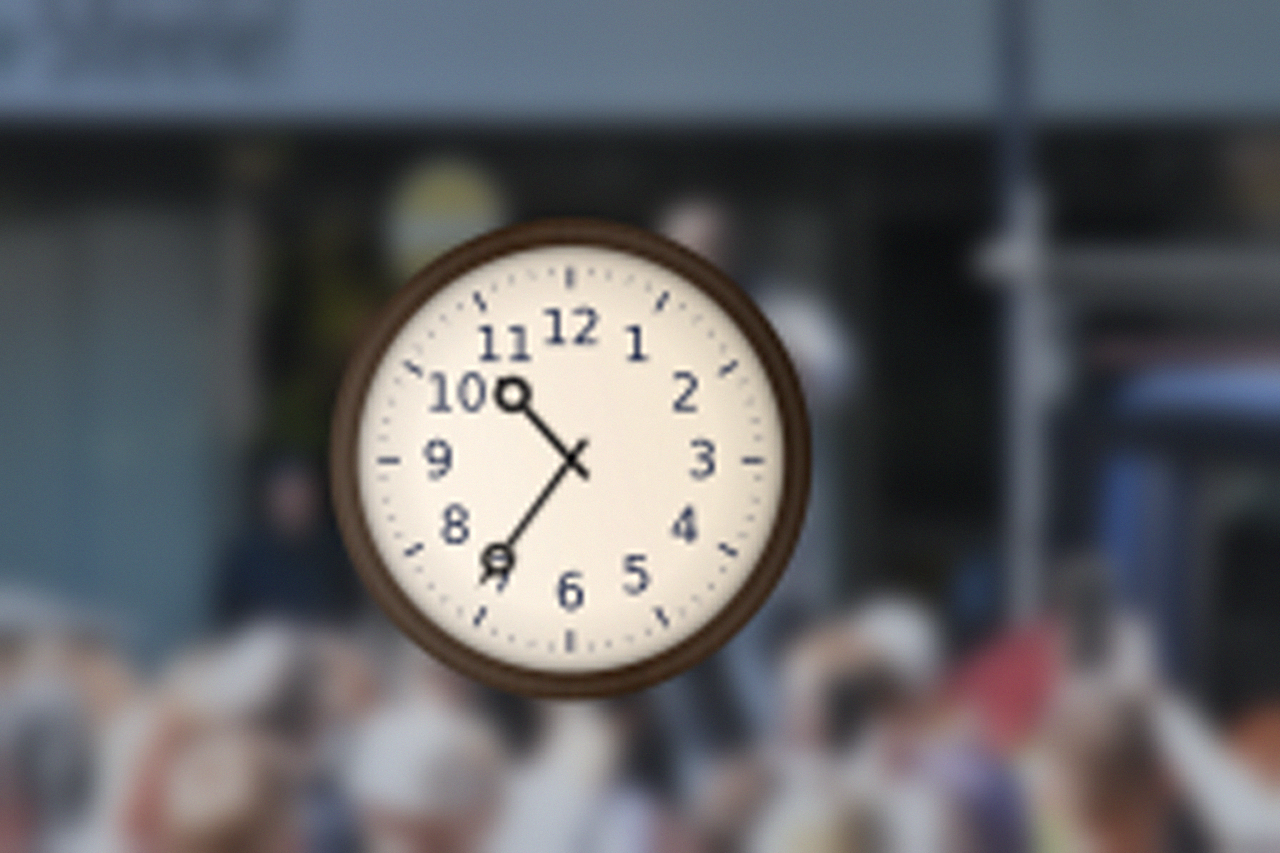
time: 10:36
